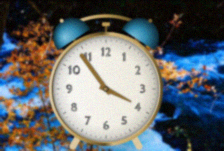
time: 3:54
